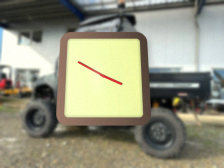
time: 3:50
